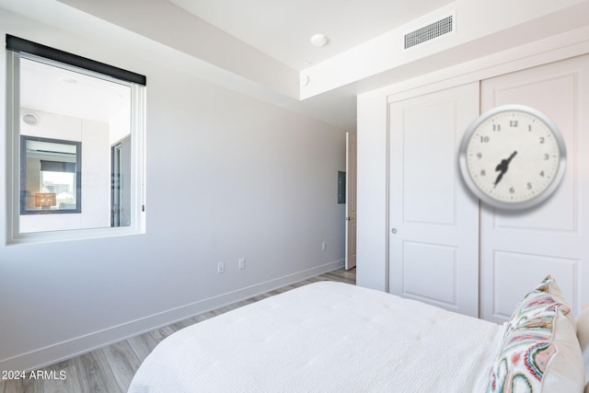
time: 7:35
